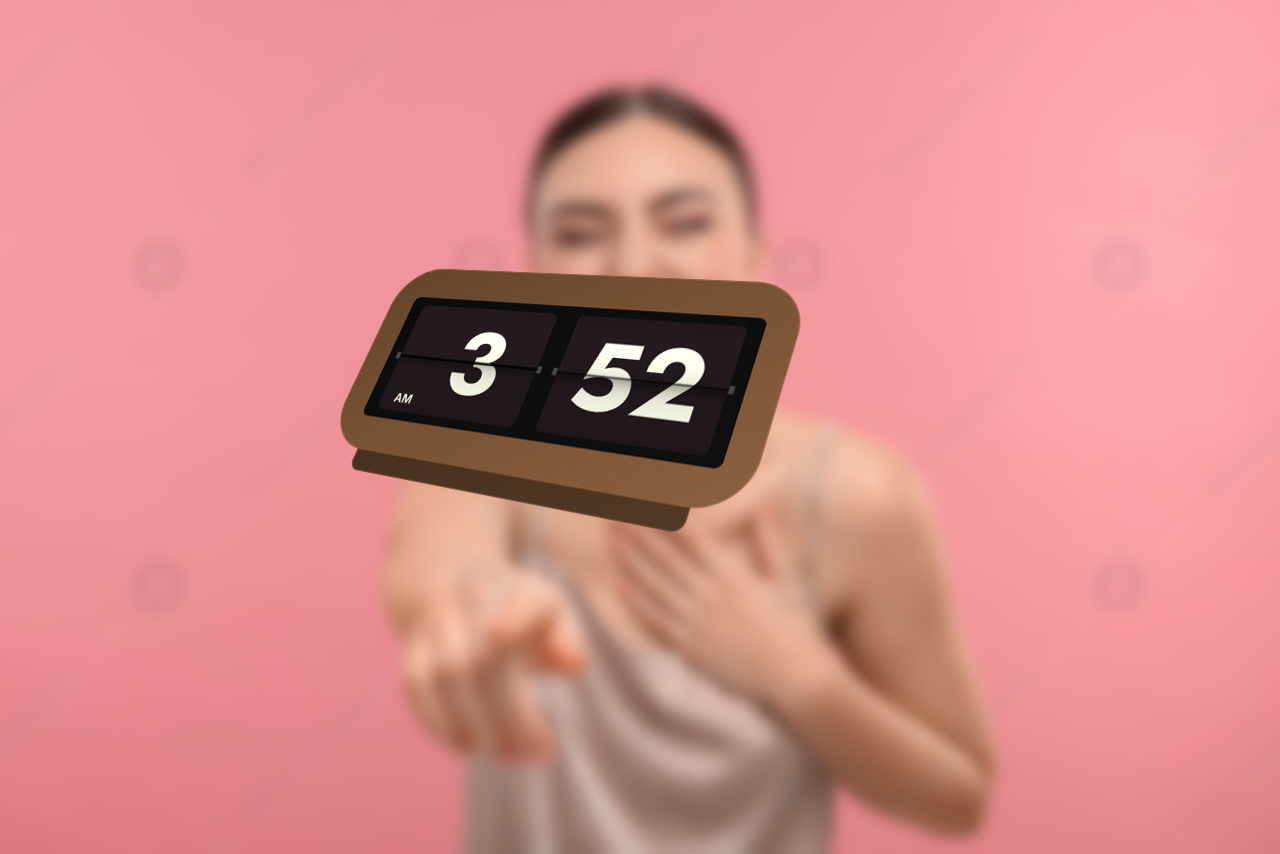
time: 3:52
